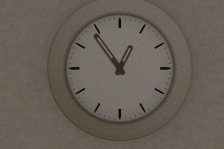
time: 12:54
